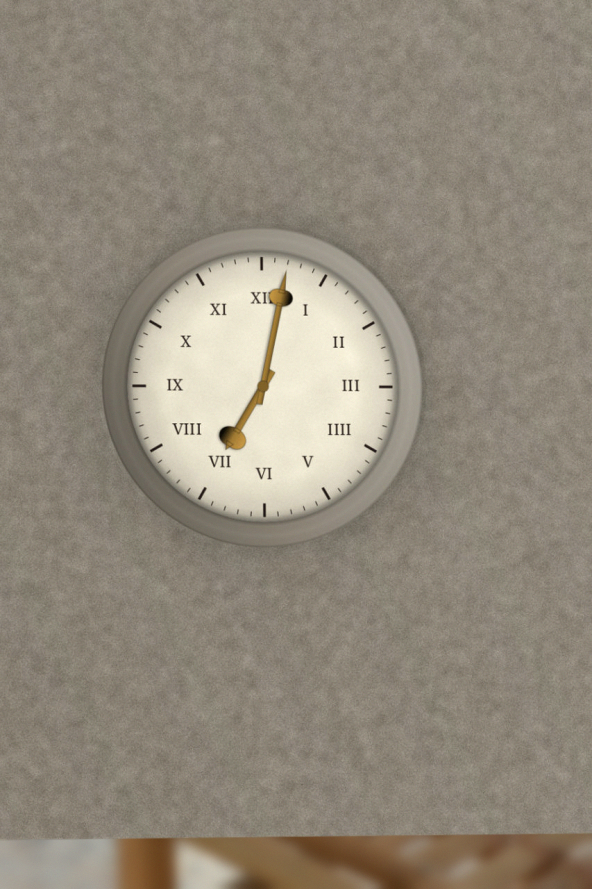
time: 7:02
